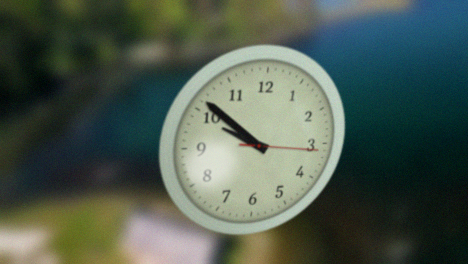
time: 9:51:16
